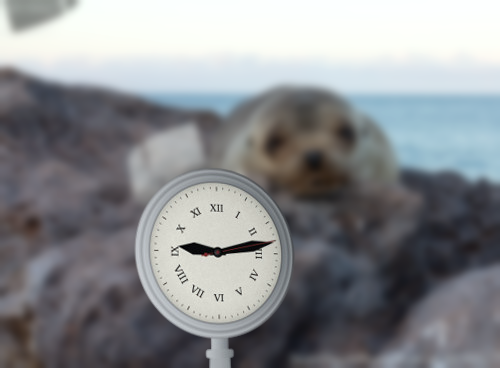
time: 9:13:13
